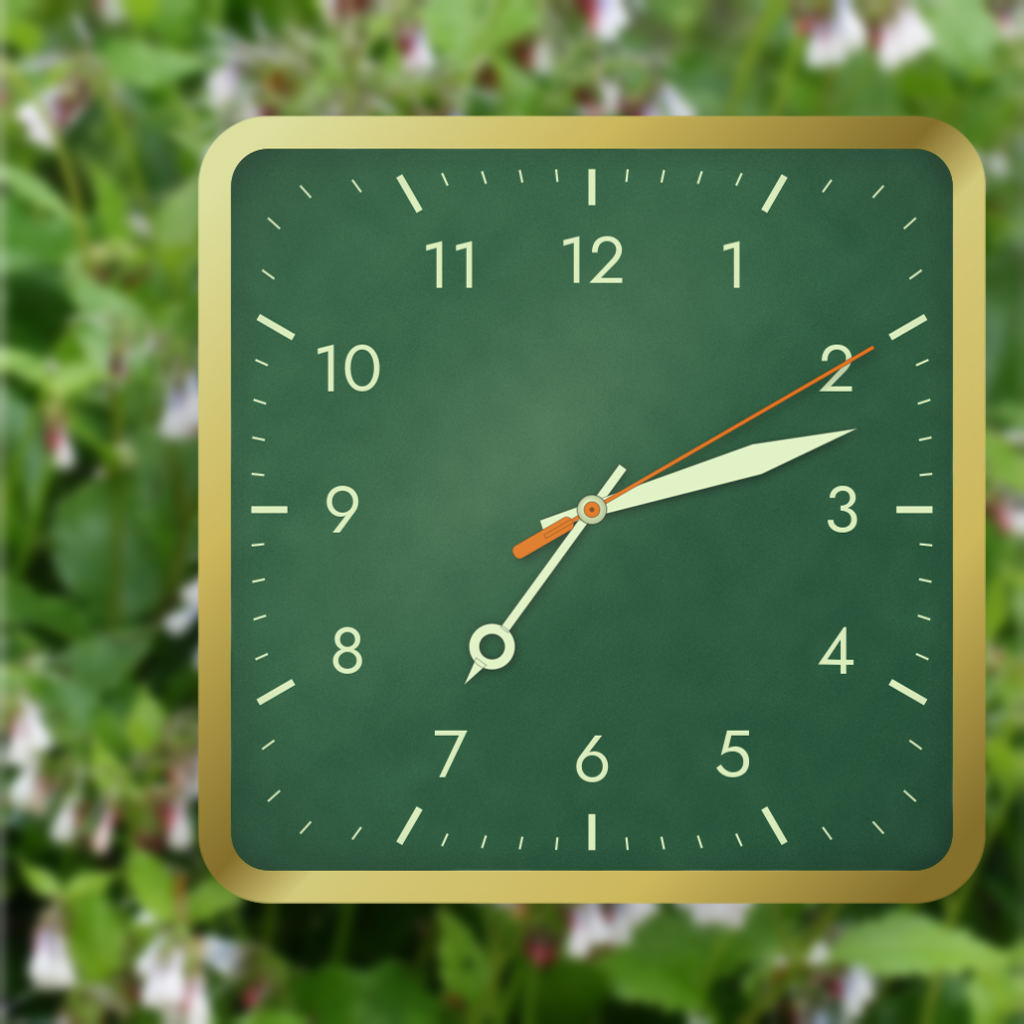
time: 7:12:10
